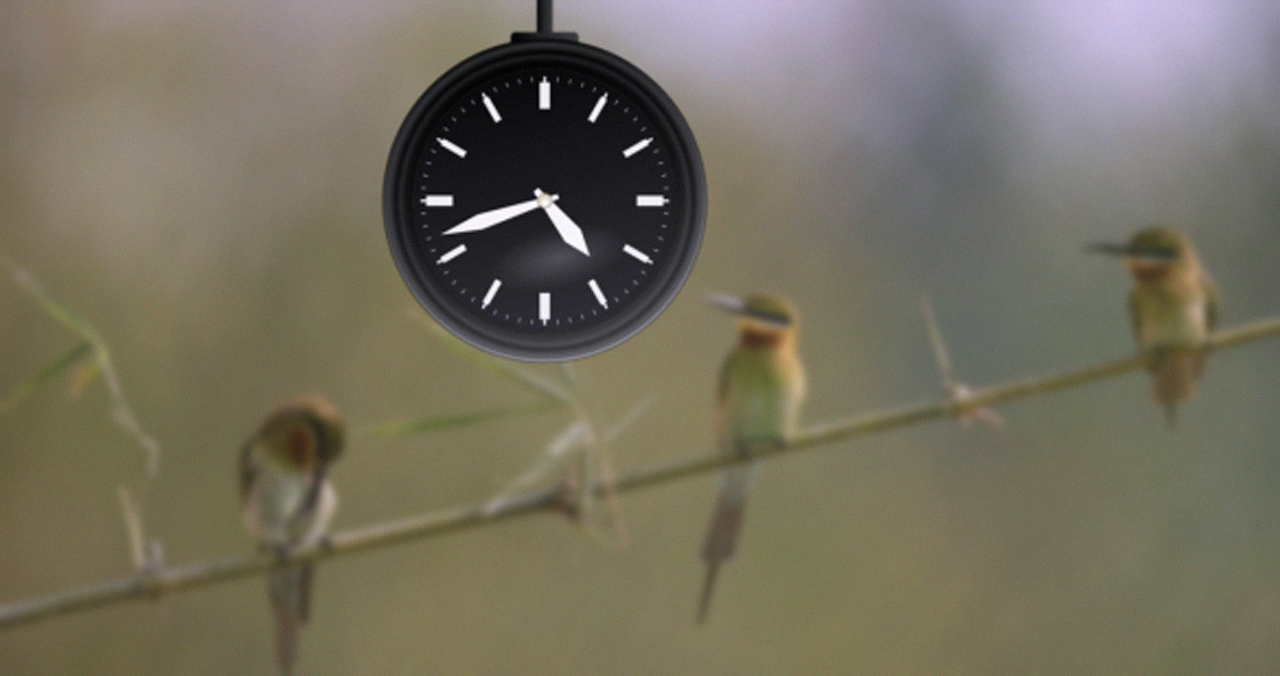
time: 4:42
